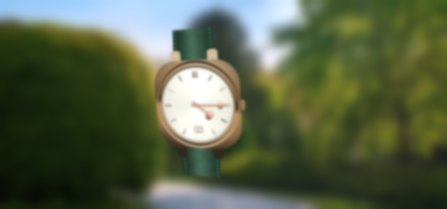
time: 4:15
